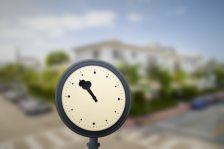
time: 10:53
